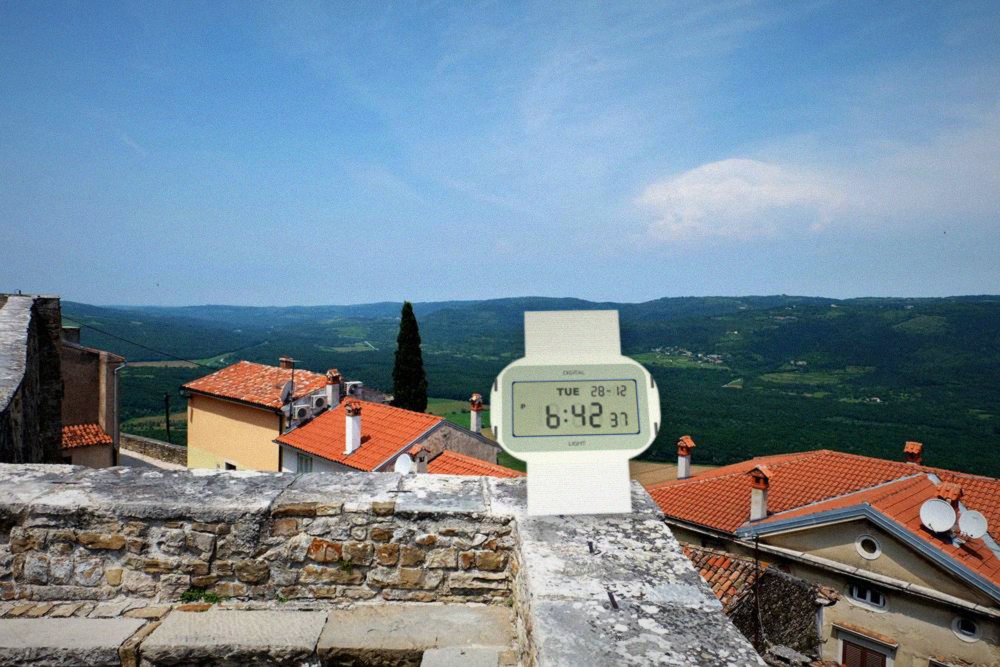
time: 6:42:37
